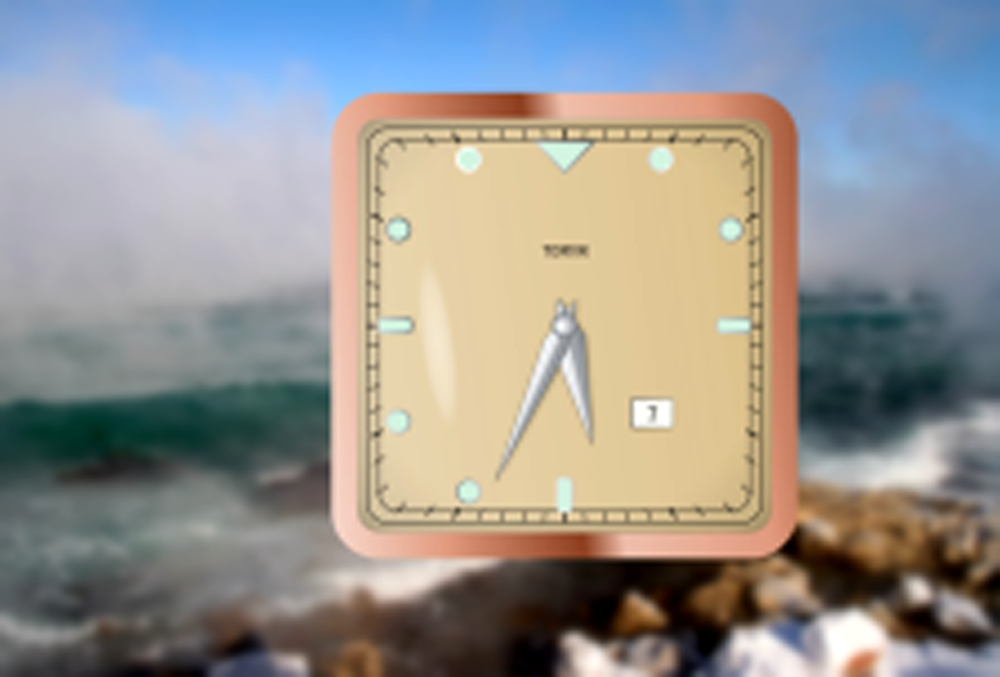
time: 5:34
